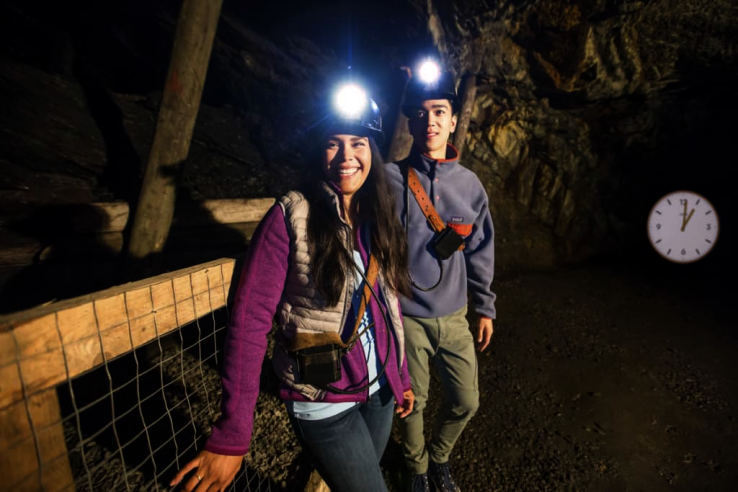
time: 1:01
